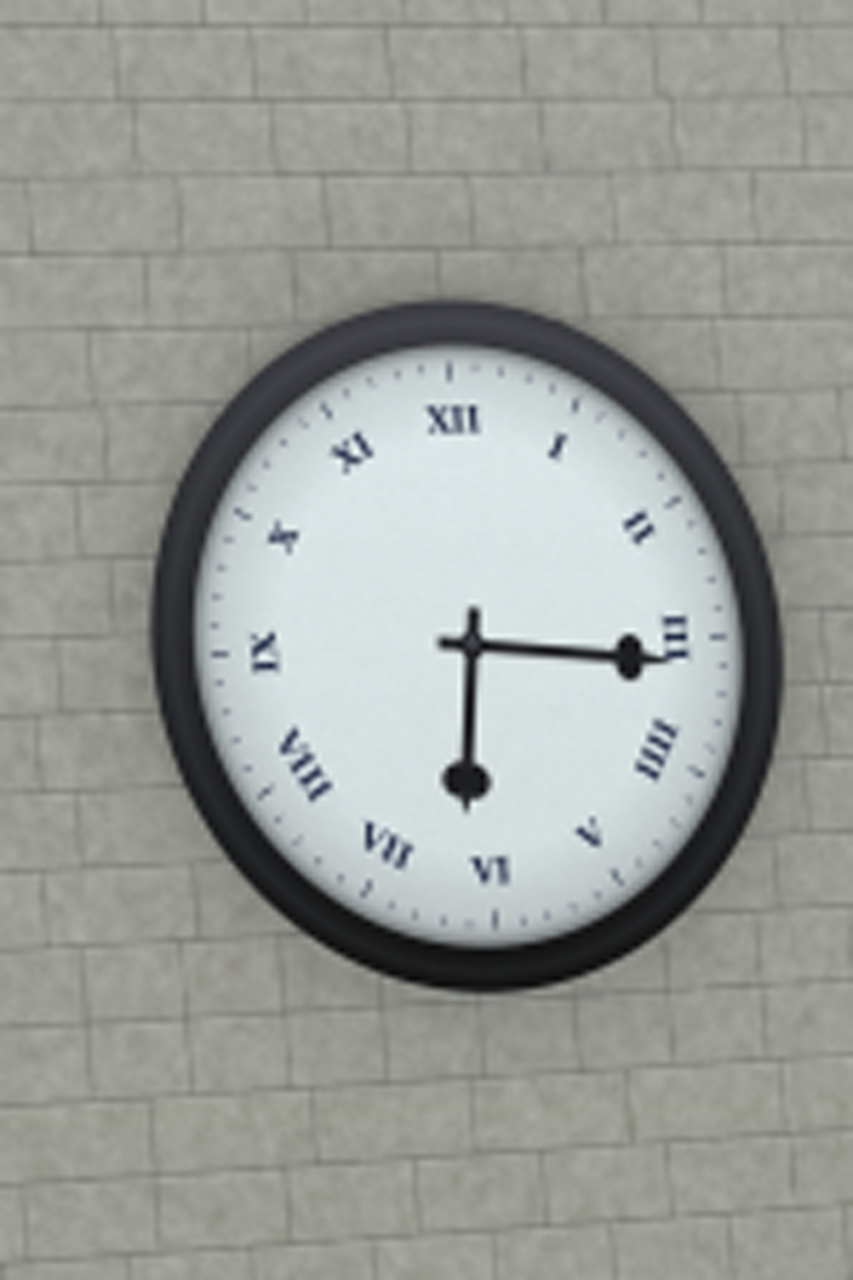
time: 6:16
